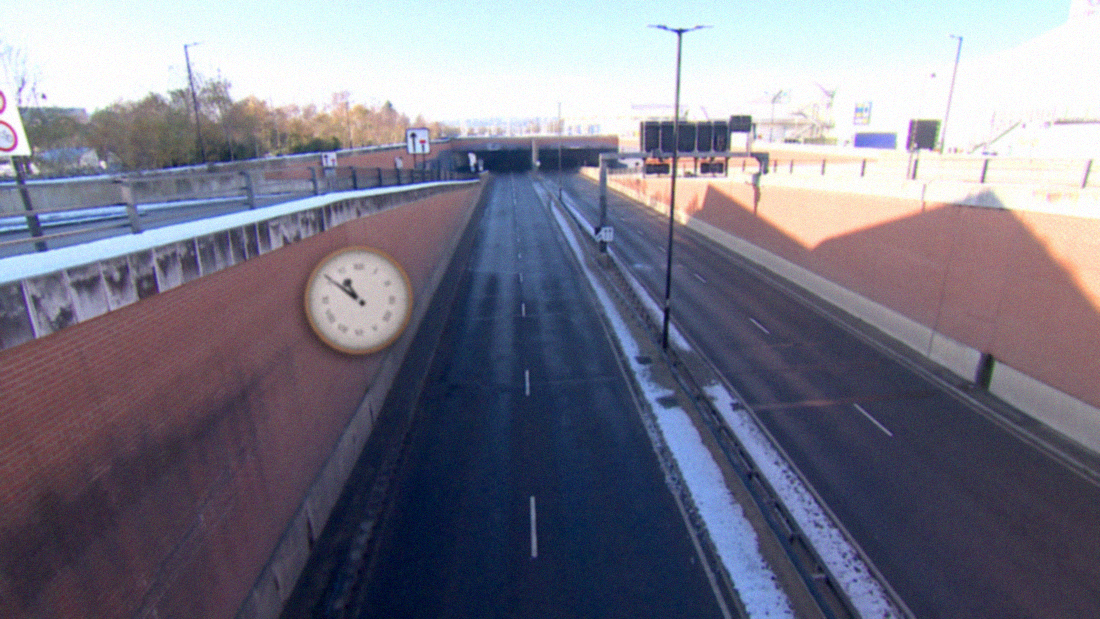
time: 10:51
